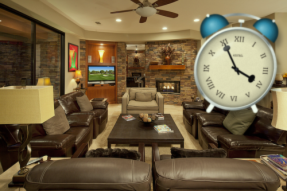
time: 3:55
